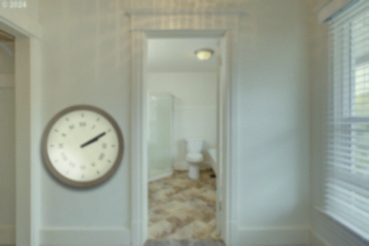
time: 2:10
